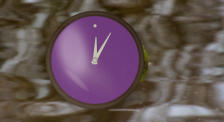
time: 12:05
